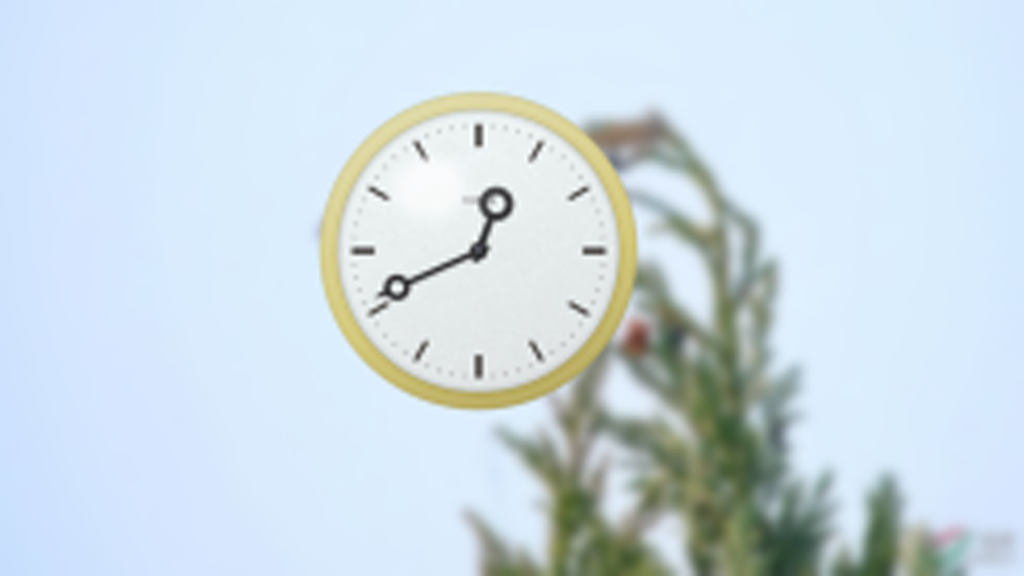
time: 12:41
